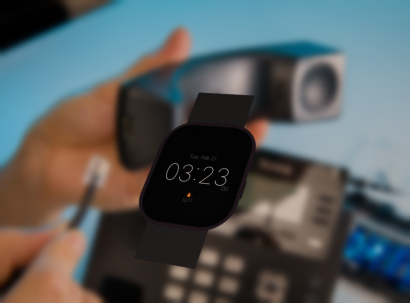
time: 3:23
